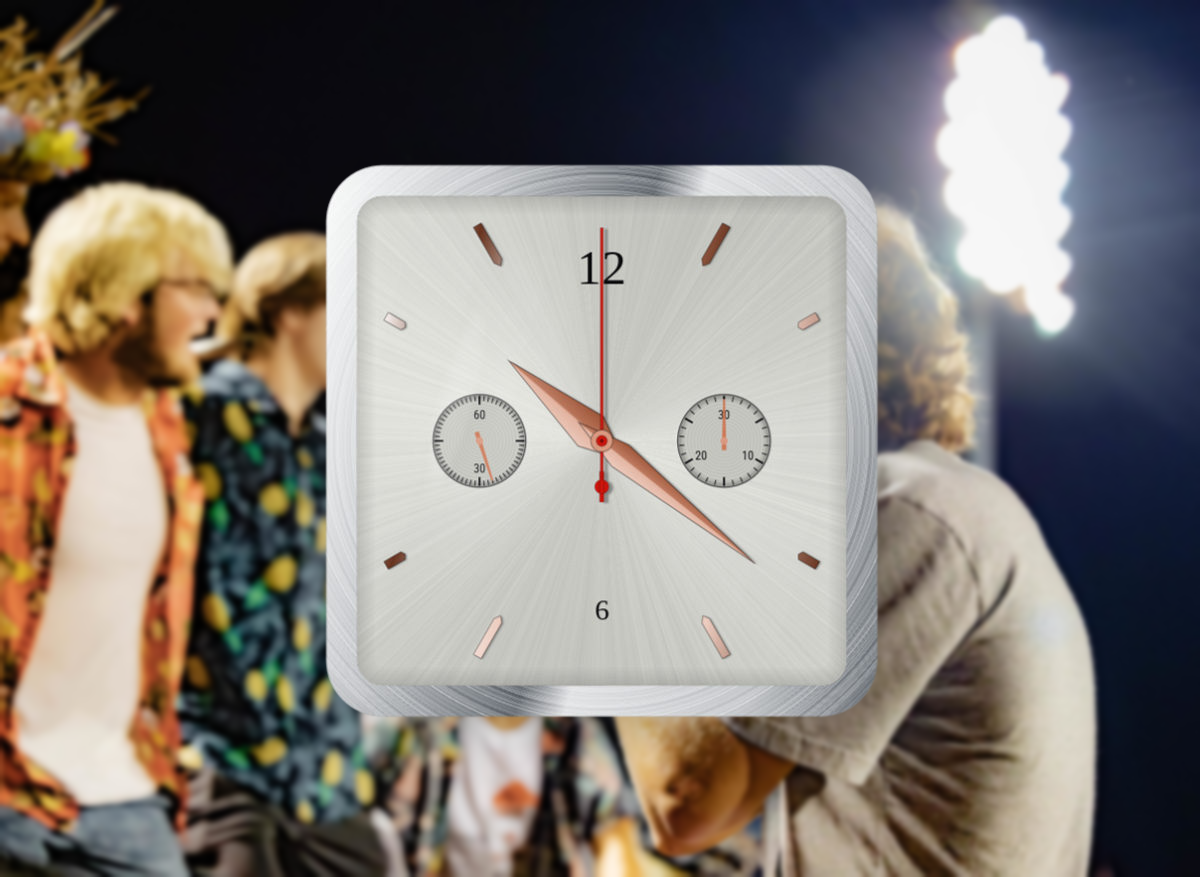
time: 10:21:27
